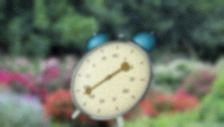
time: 1:38
